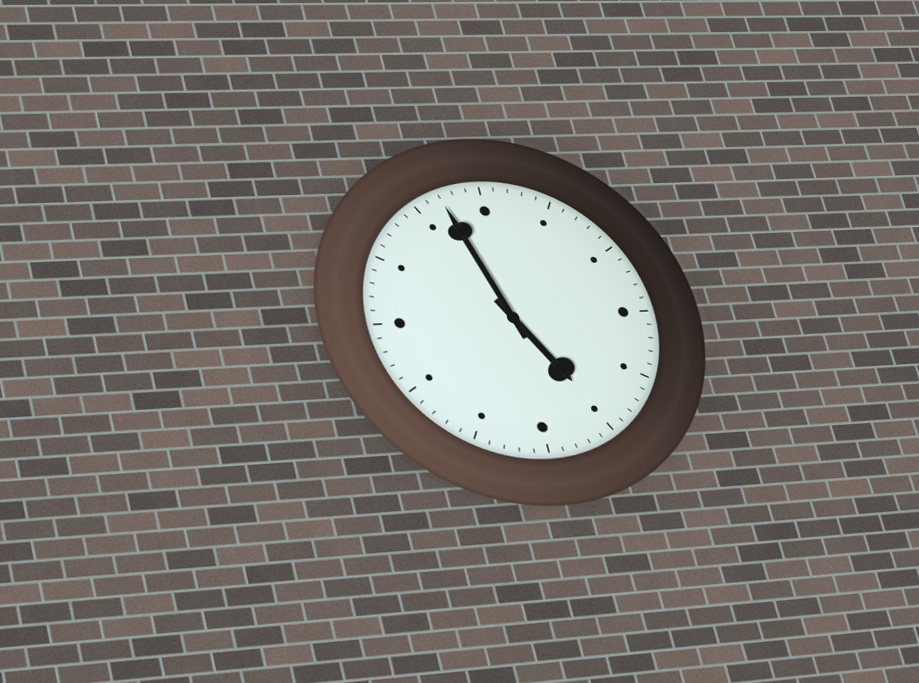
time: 4:57
